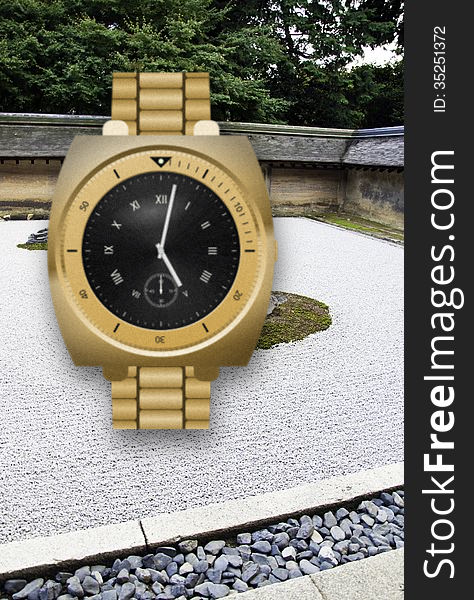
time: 5:02
